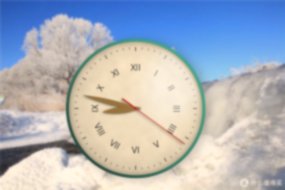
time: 8:47:21
